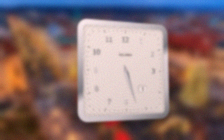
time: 5:27
